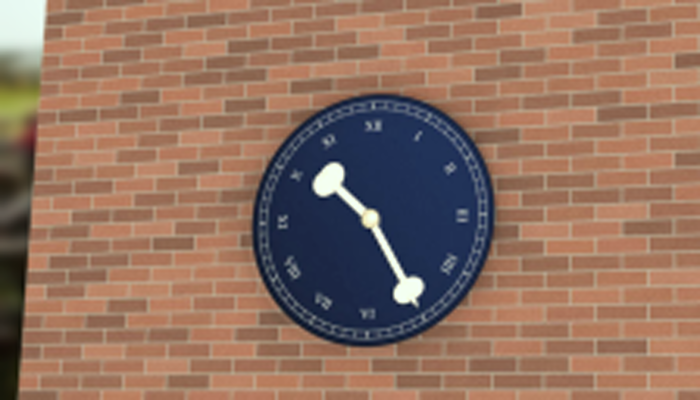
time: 10:25
